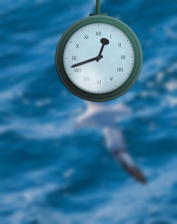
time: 12:42
